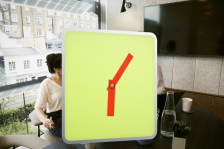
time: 6:06
